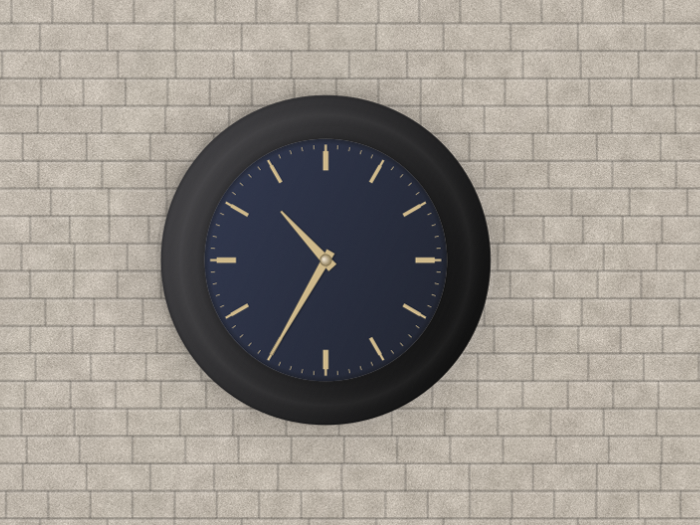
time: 10:35
